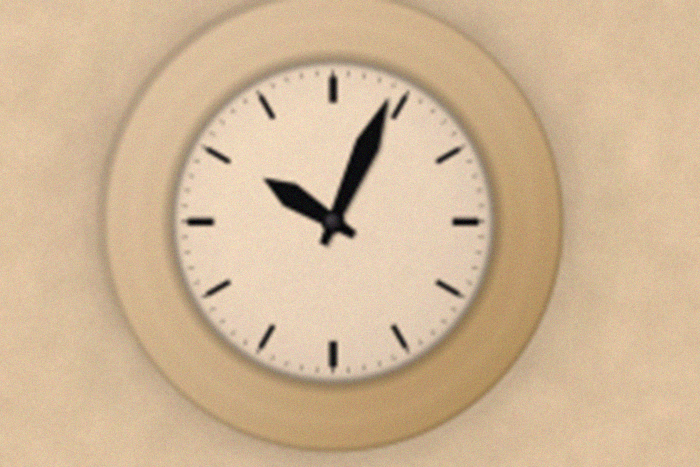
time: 10:04
